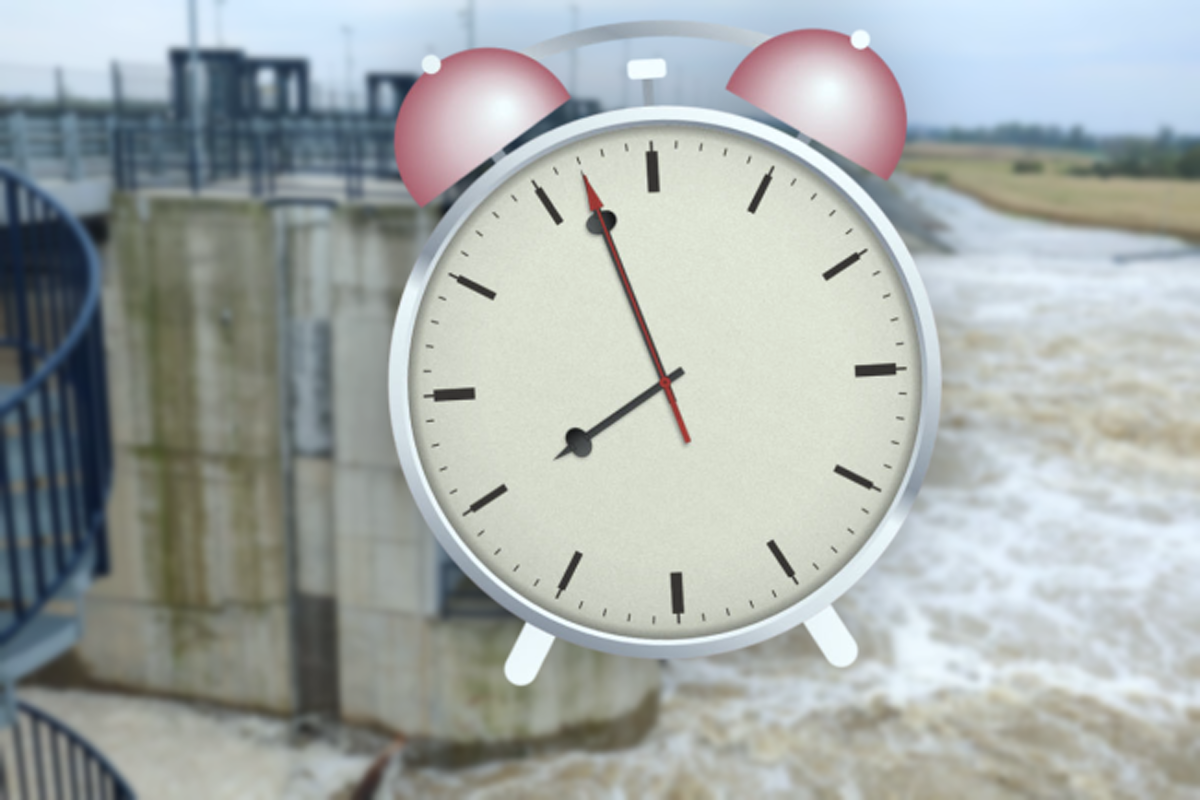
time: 7:56:57
